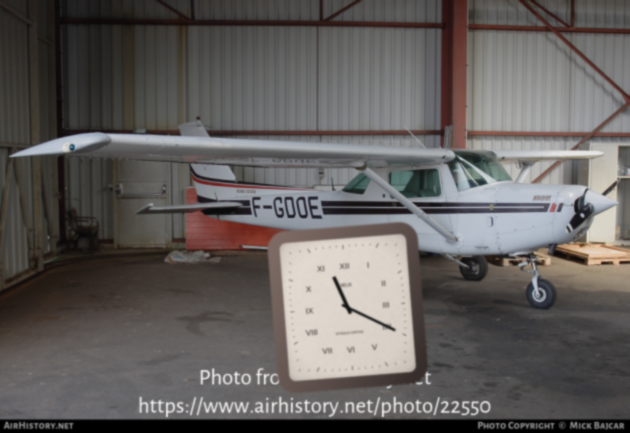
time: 11:20
